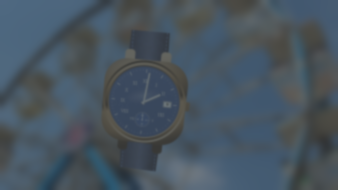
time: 2:01
